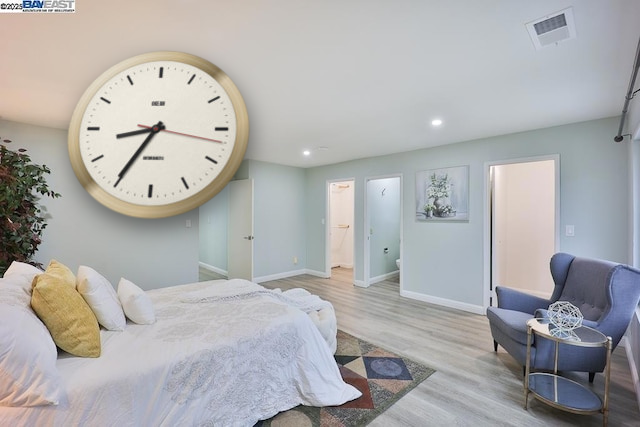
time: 8:35:17
